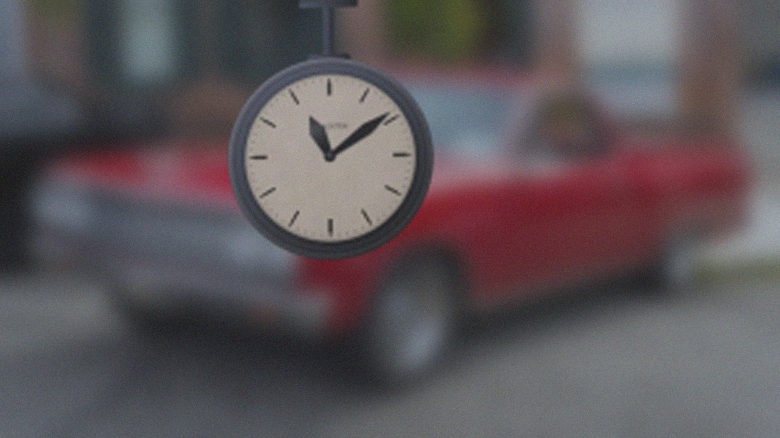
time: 11:09
